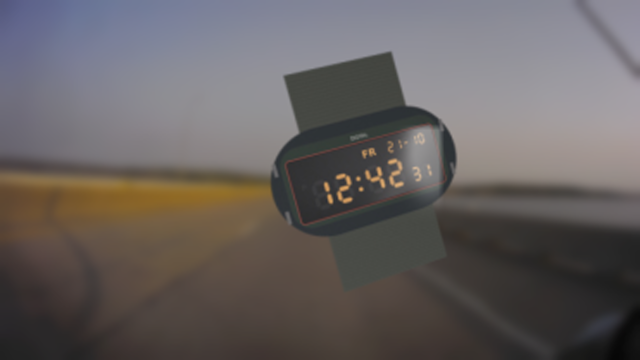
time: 12:42:31
